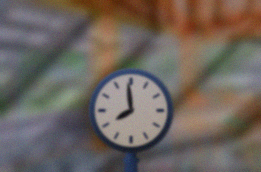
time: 7:59
